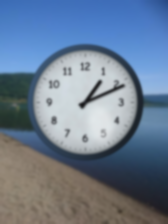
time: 1:11
